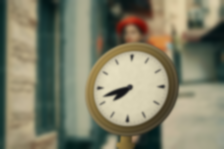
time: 7:42
